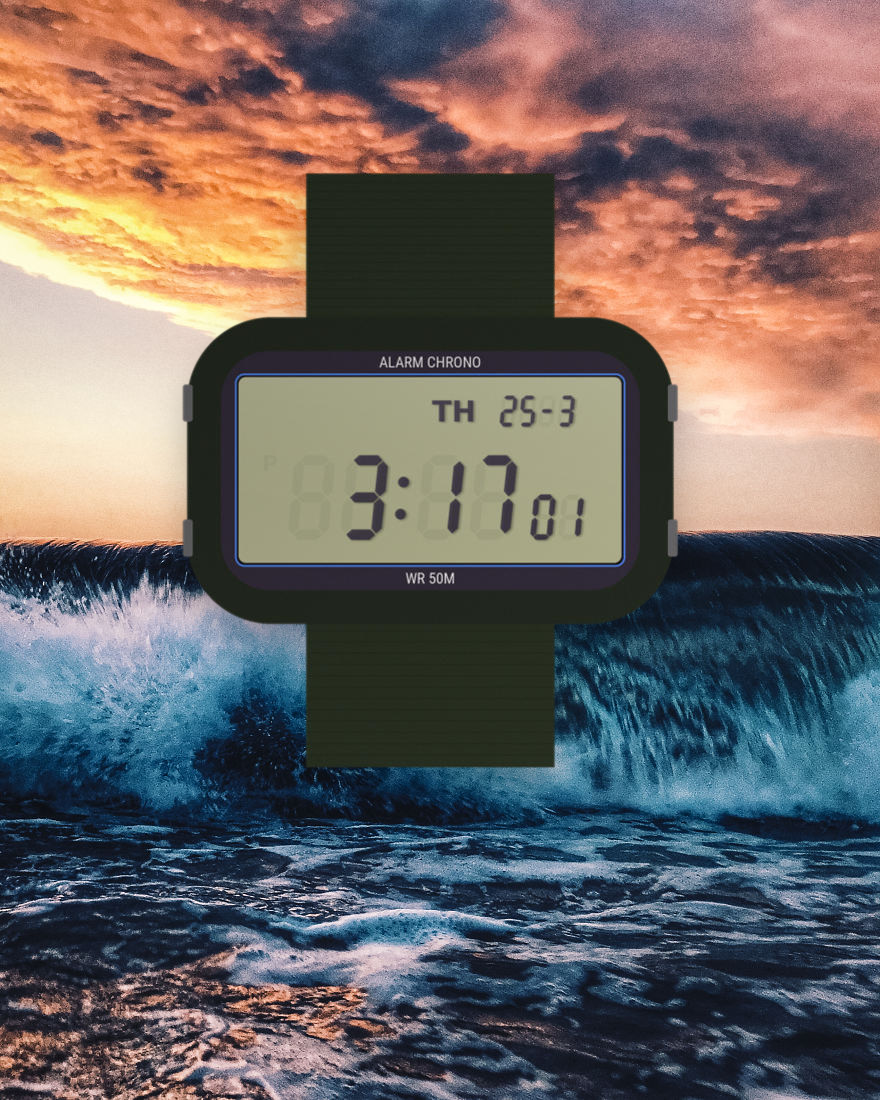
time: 3:17:01
